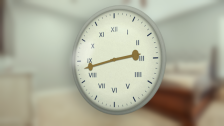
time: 2:43
